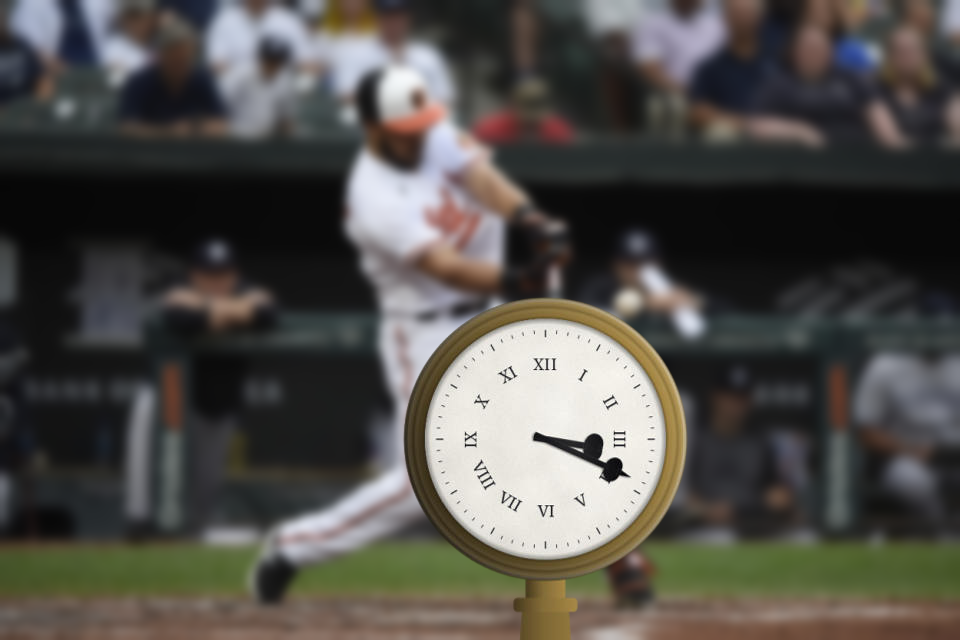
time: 3:19
